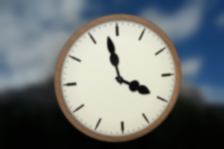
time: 3:58
